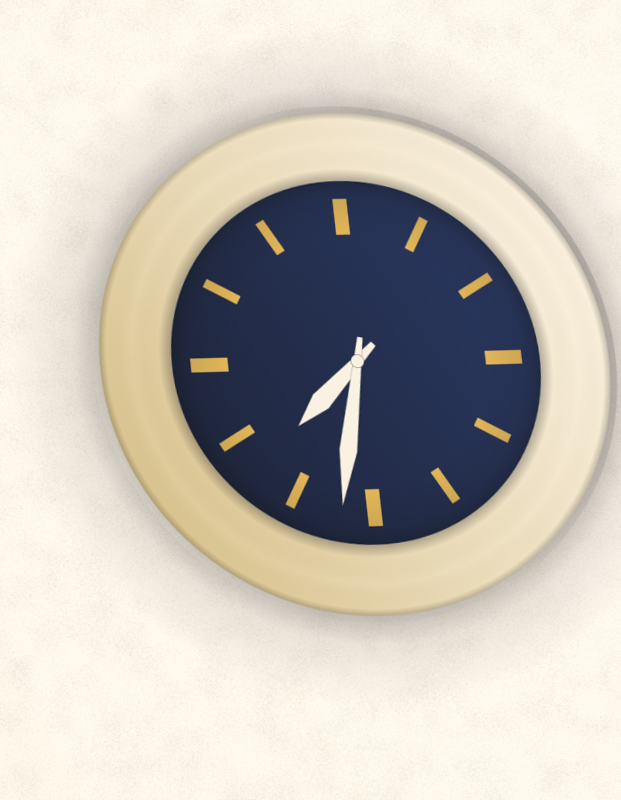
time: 7:32
